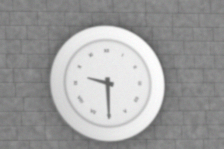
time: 9:30
